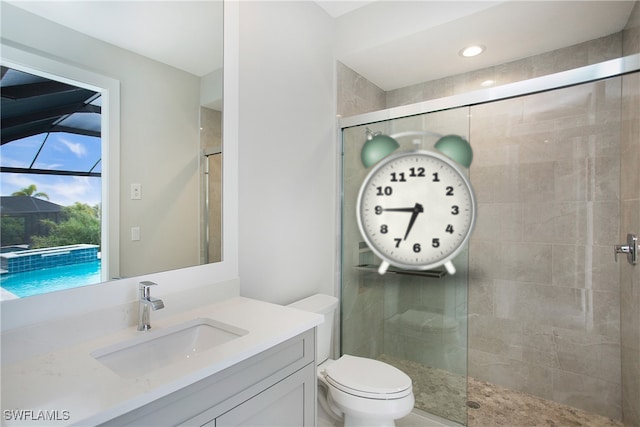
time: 6:45
